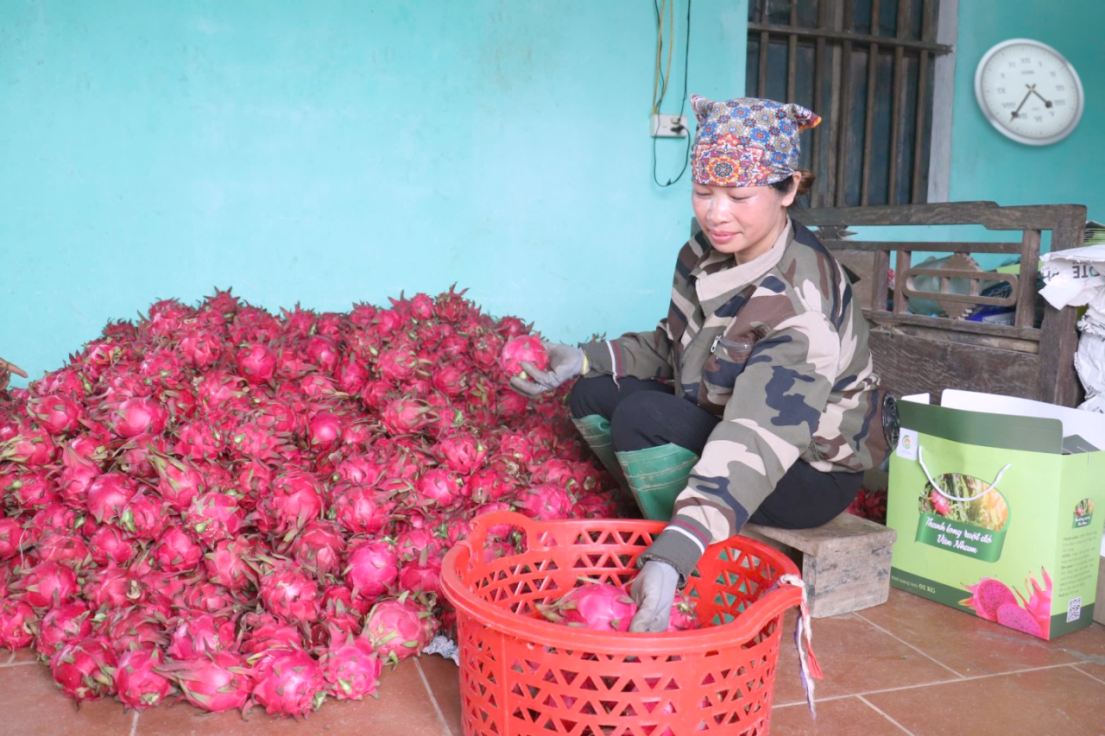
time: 4:37
